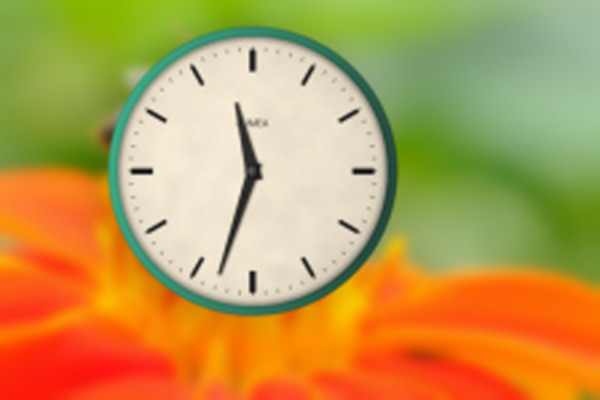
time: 11:33
